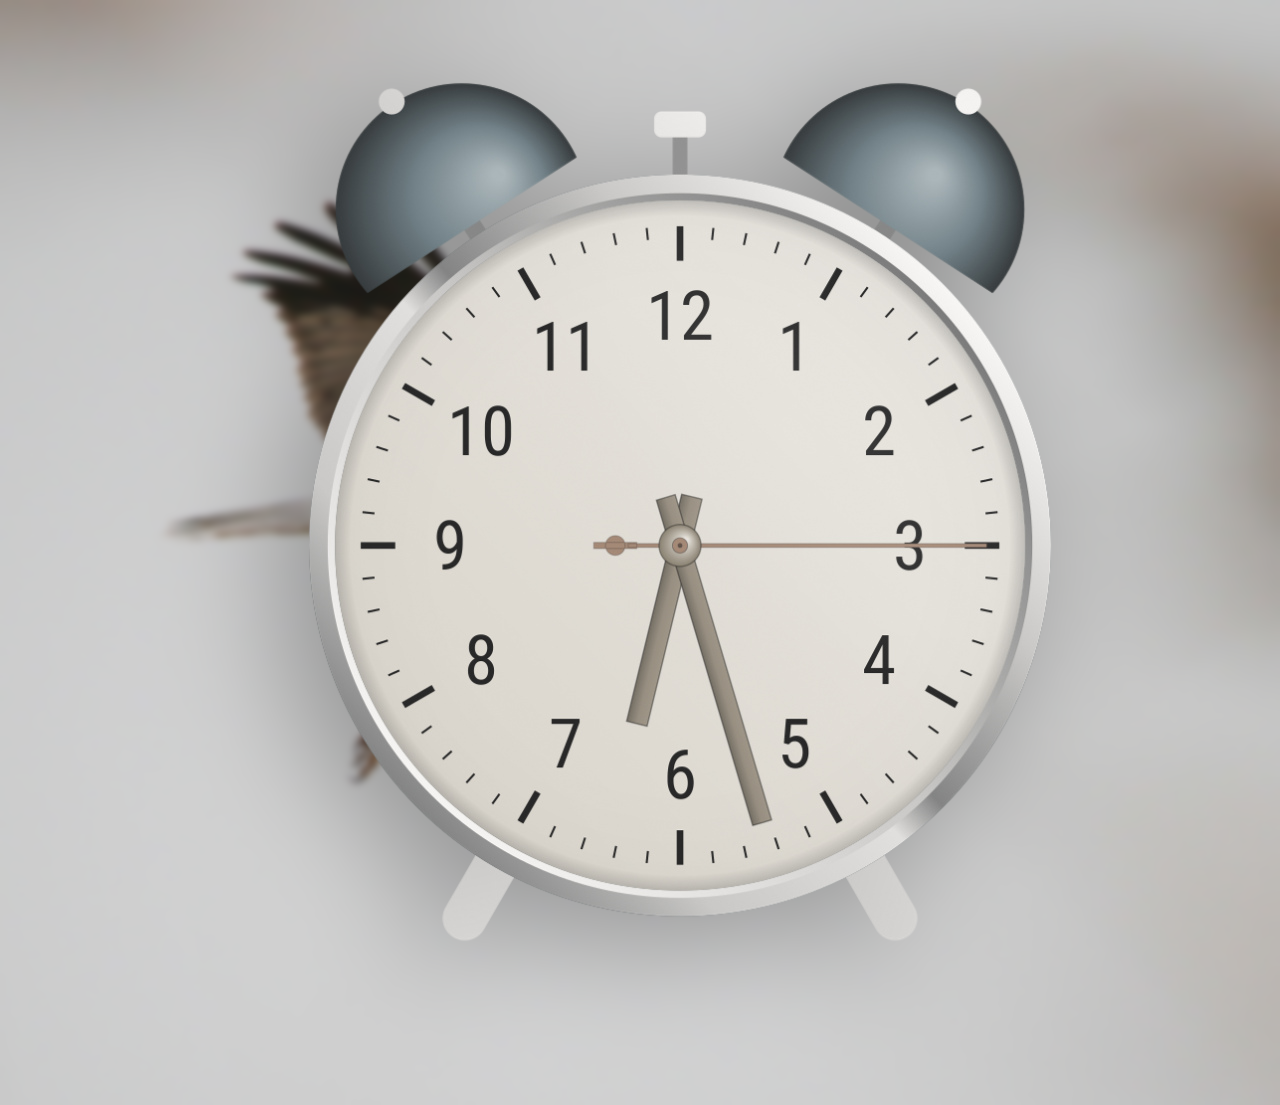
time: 6:27:15
